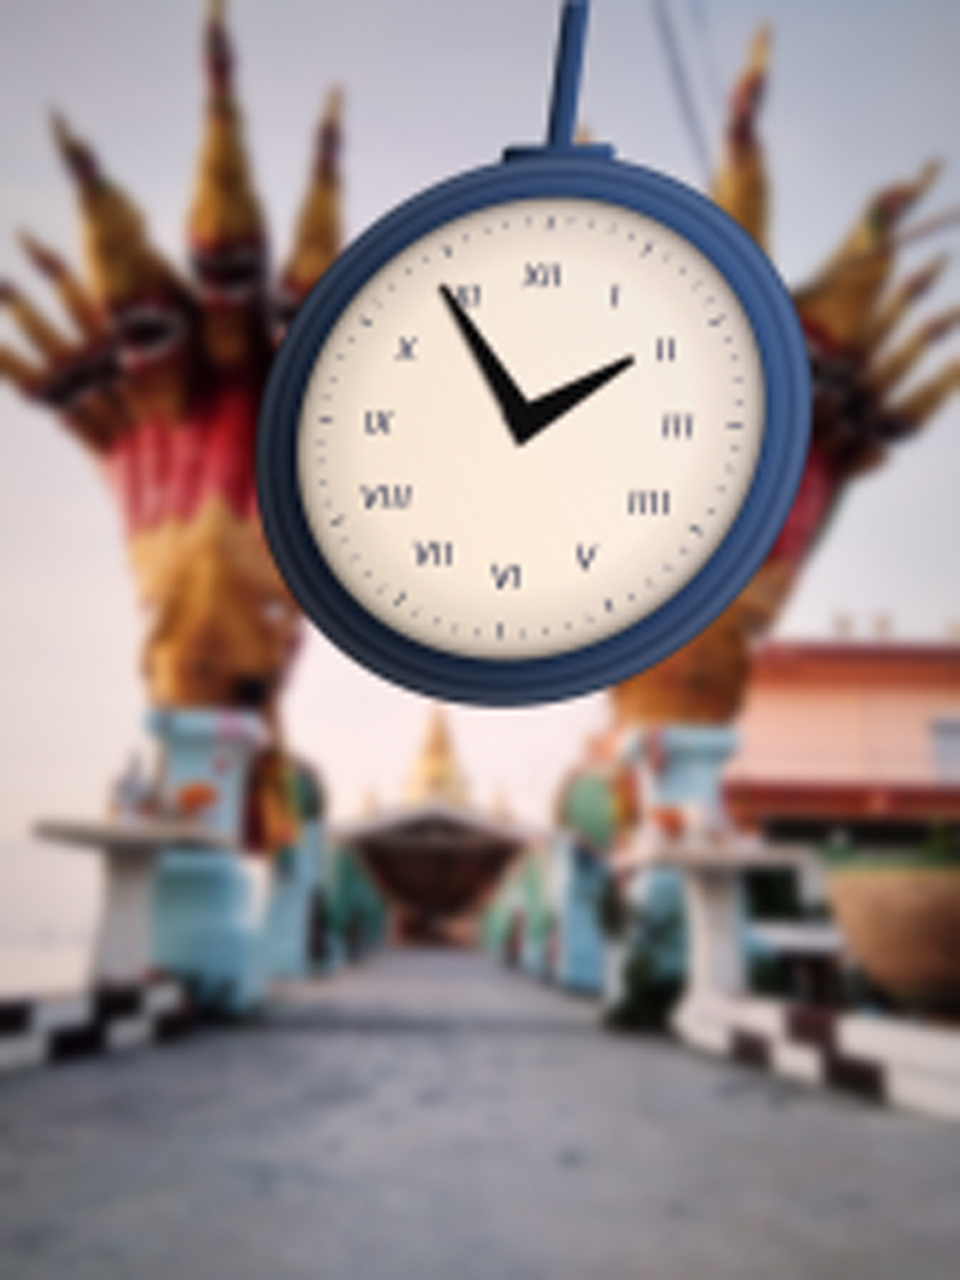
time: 1:54
